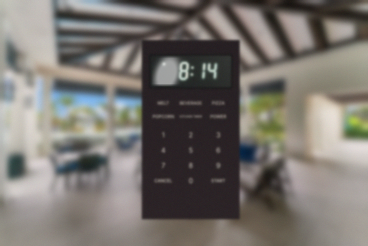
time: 8:14
